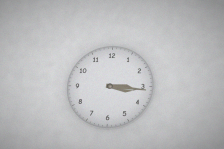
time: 3:16
